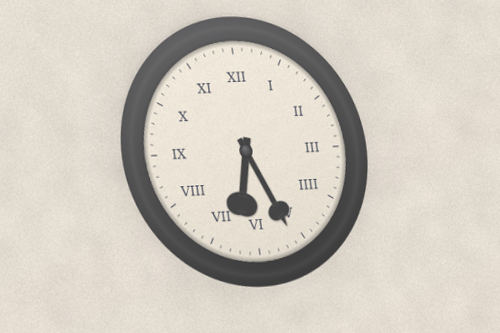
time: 6:26
